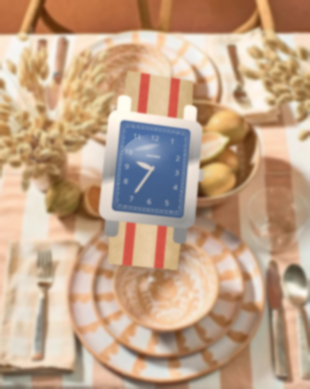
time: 9:35
